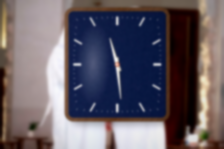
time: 11:29
